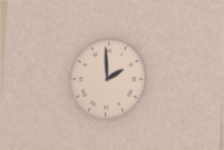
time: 1:59
